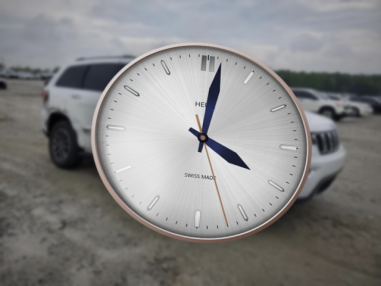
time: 4:01:27
